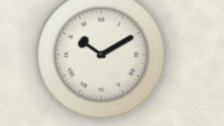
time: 10:10
